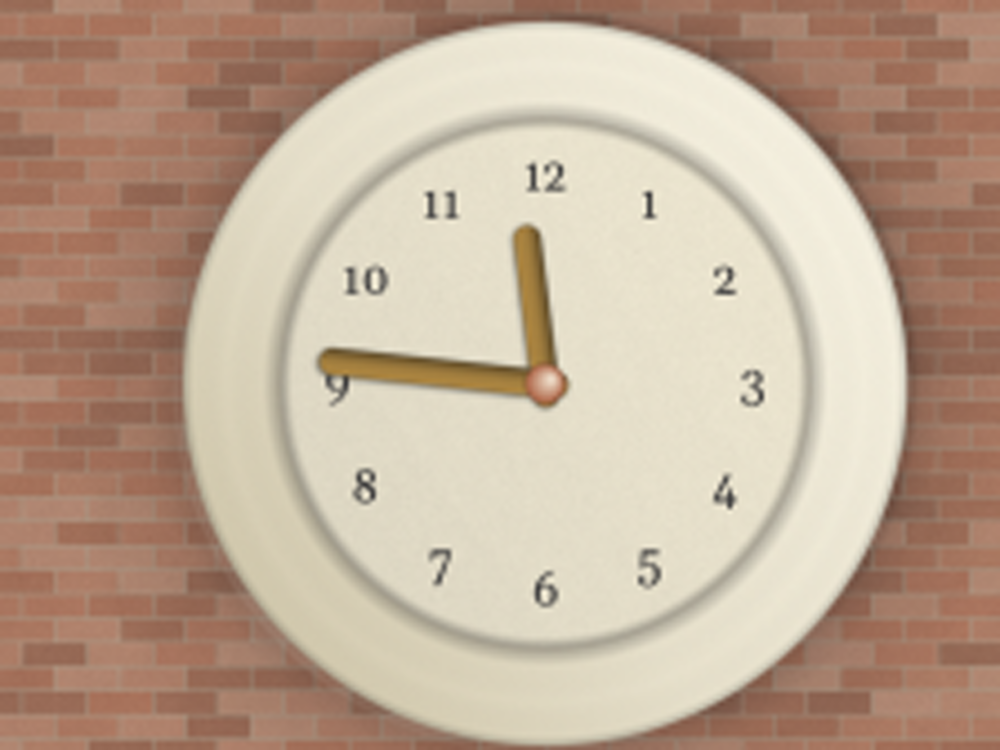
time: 11:46
